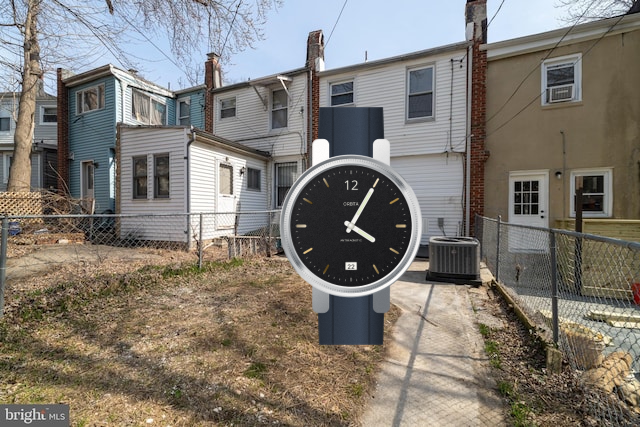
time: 4:05
